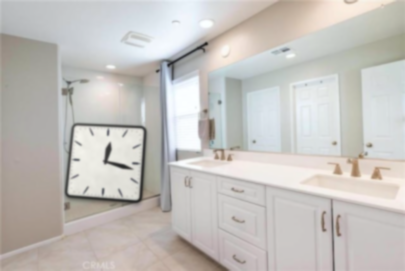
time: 12:17
